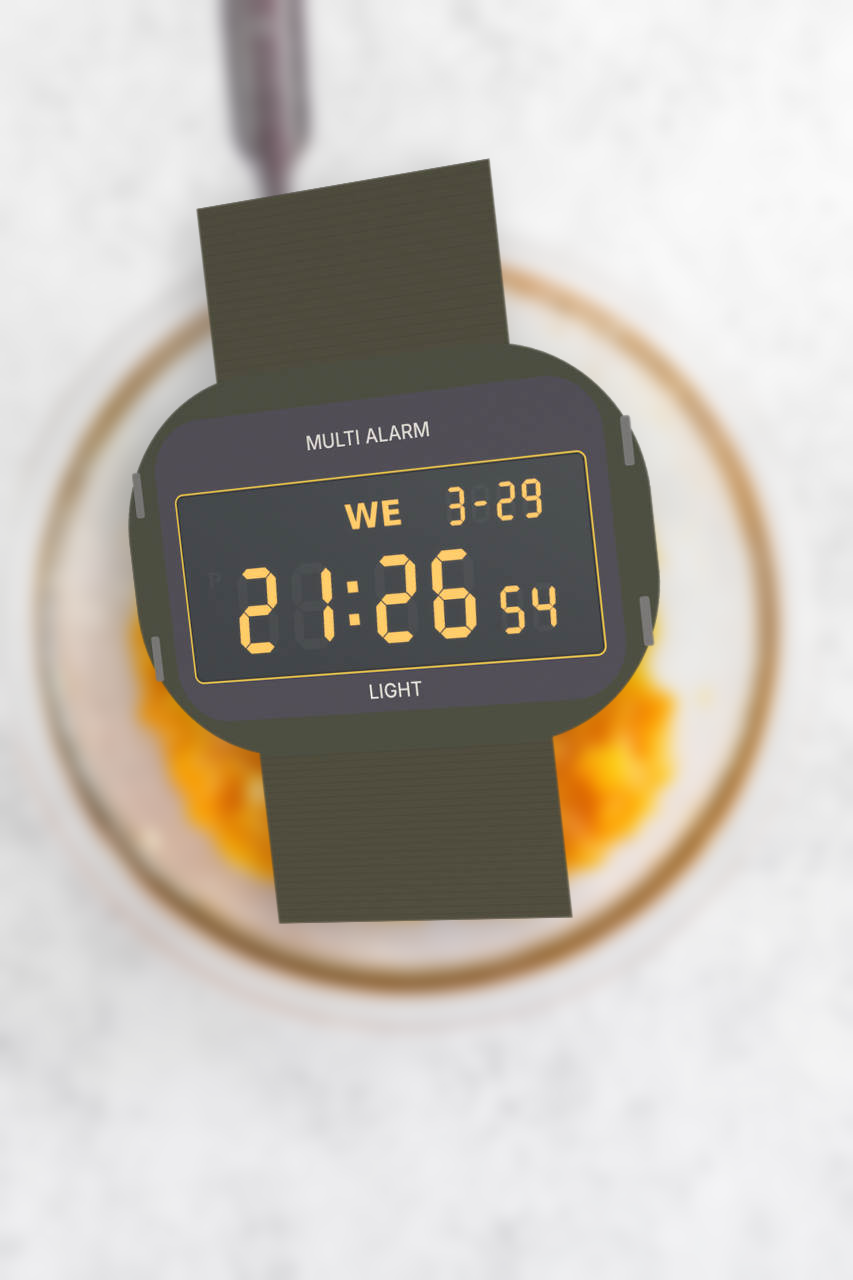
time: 21:26:54
